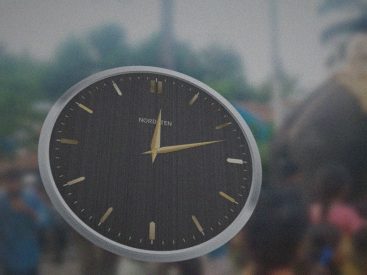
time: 12:12
